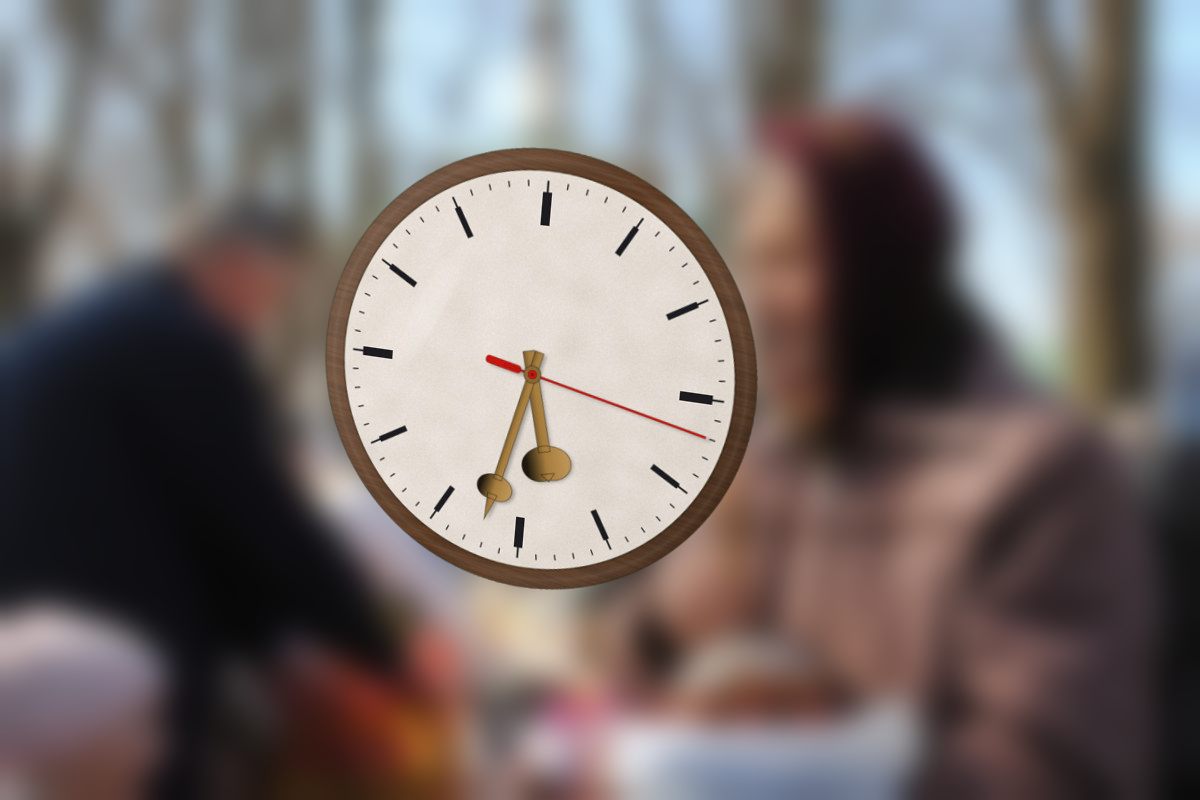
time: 5:32:17
